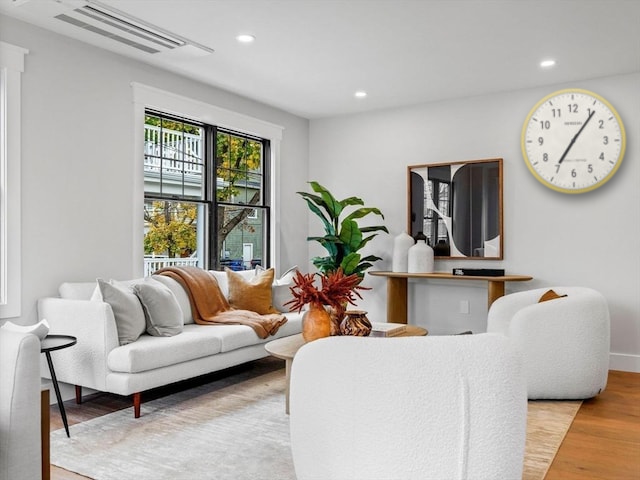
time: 7:06
